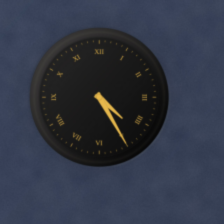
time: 4:25
